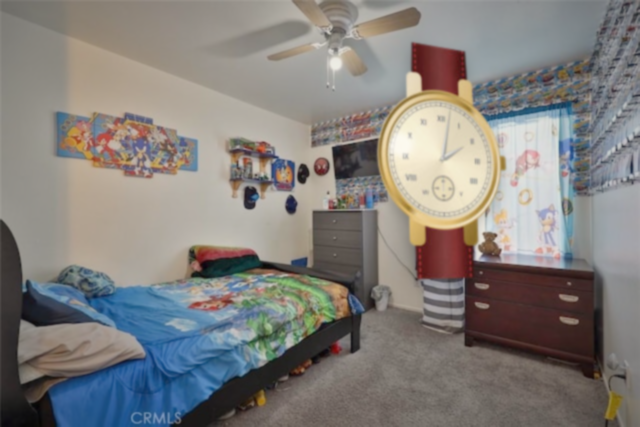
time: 2:02
